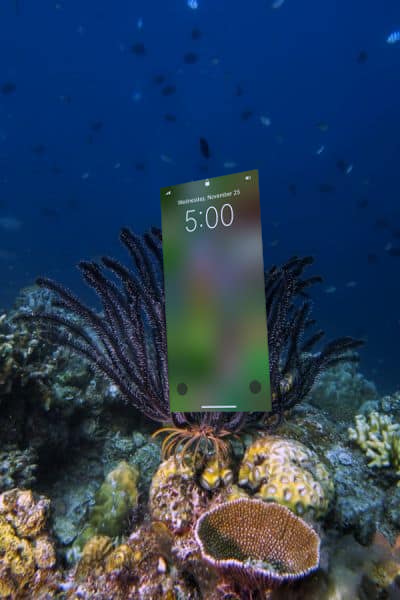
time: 5:00
